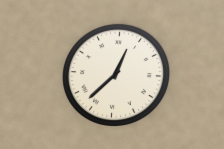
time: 12:37
